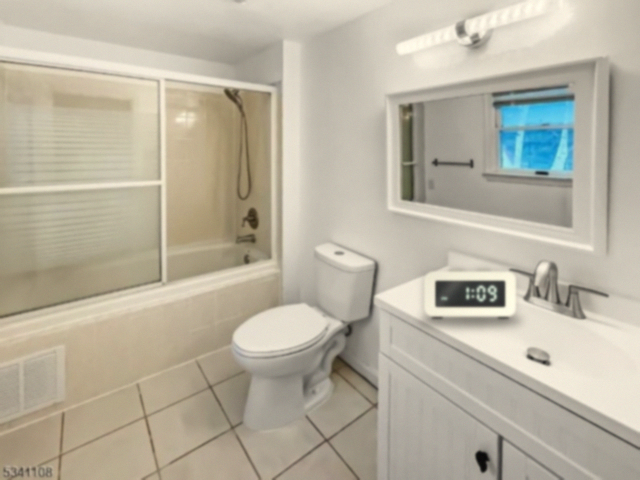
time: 1:09
